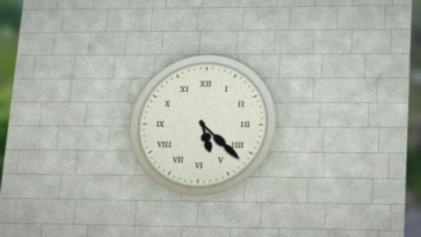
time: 5:22
